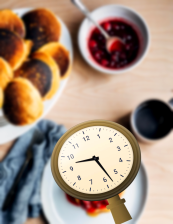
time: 9:28
